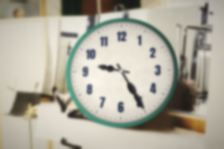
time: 9:25
